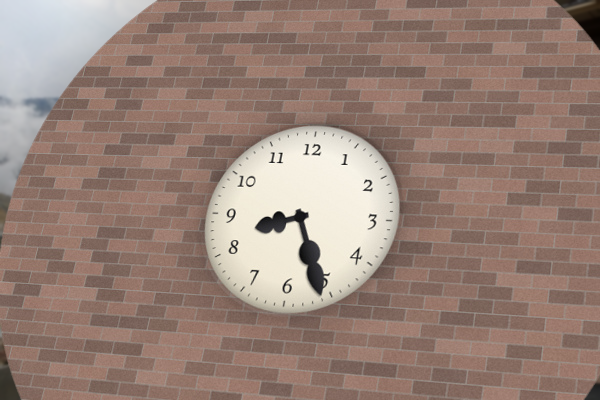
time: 8:26
